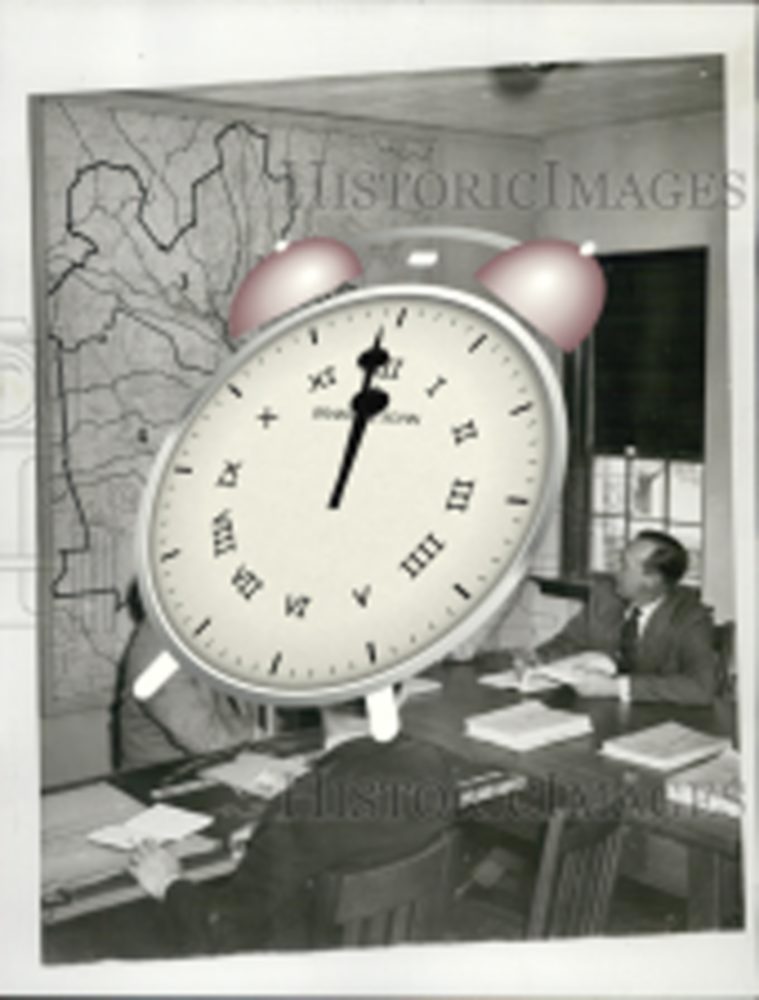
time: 11:59
